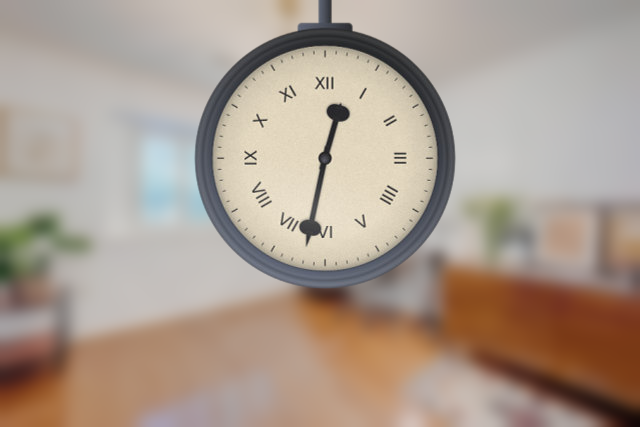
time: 12:32
